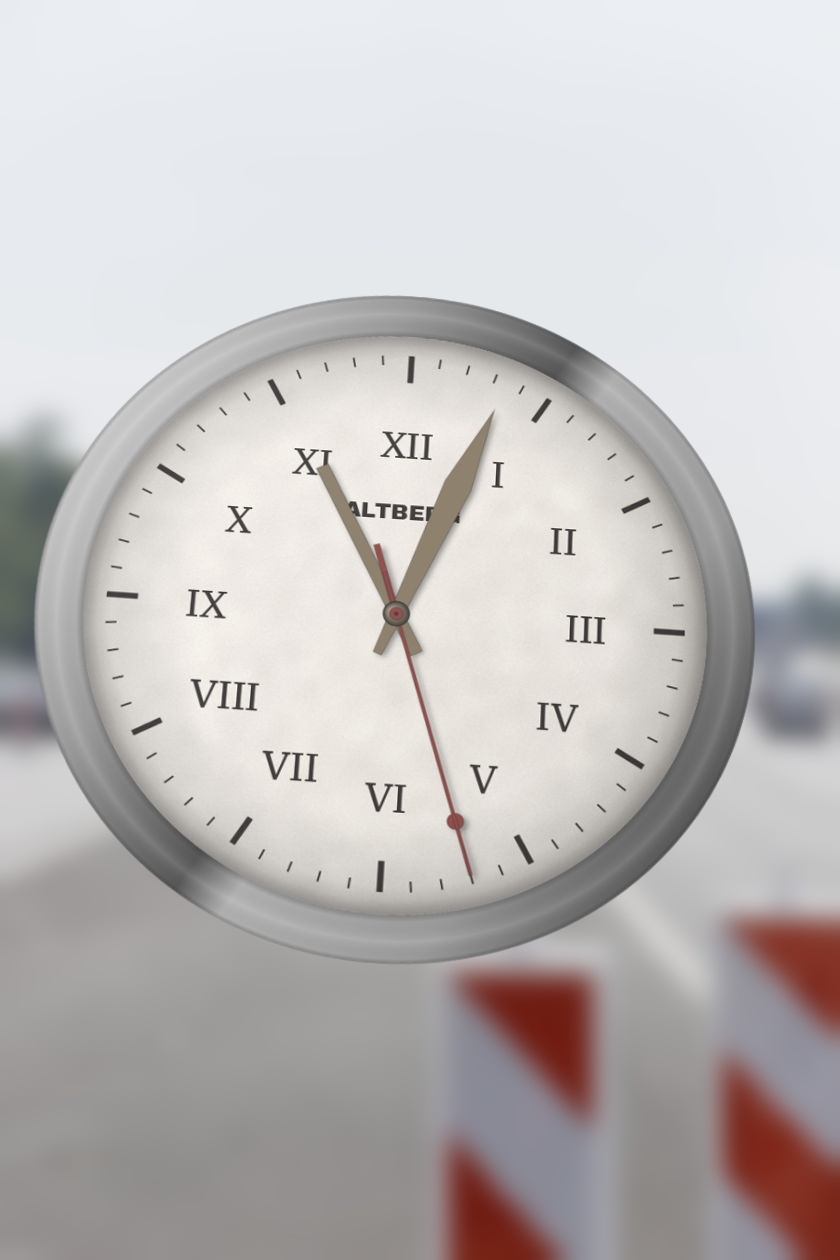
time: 11:03:27
